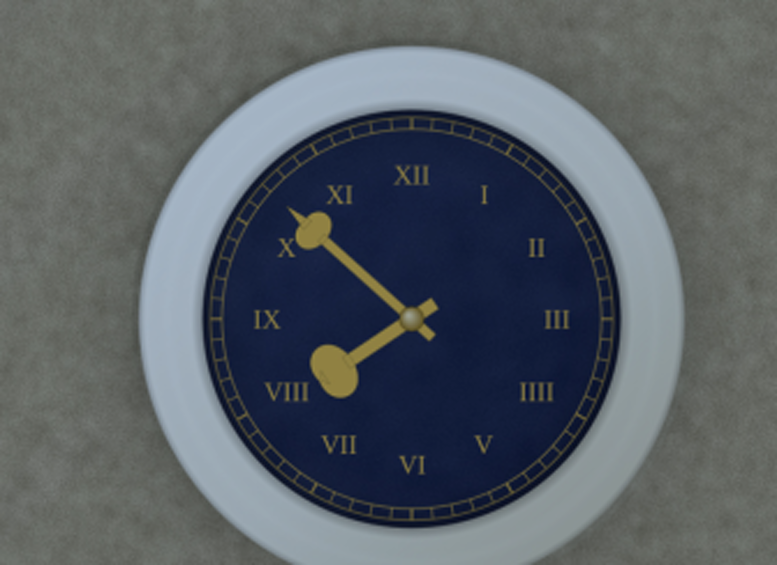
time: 7:52
